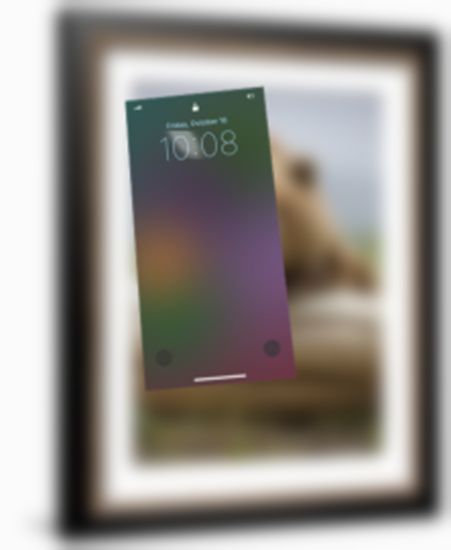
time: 10:08
